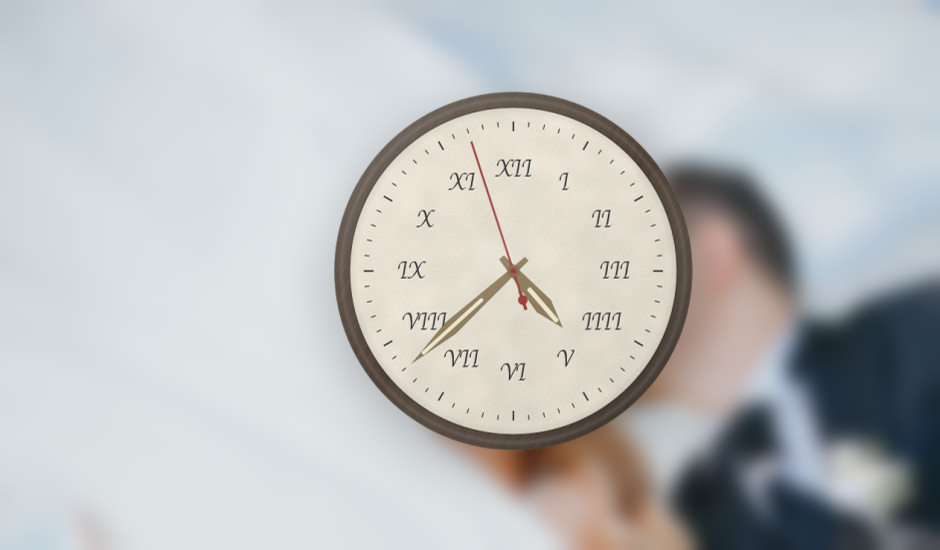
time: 4:37:57
